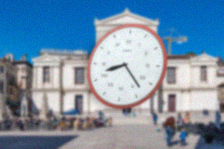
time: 8:23
